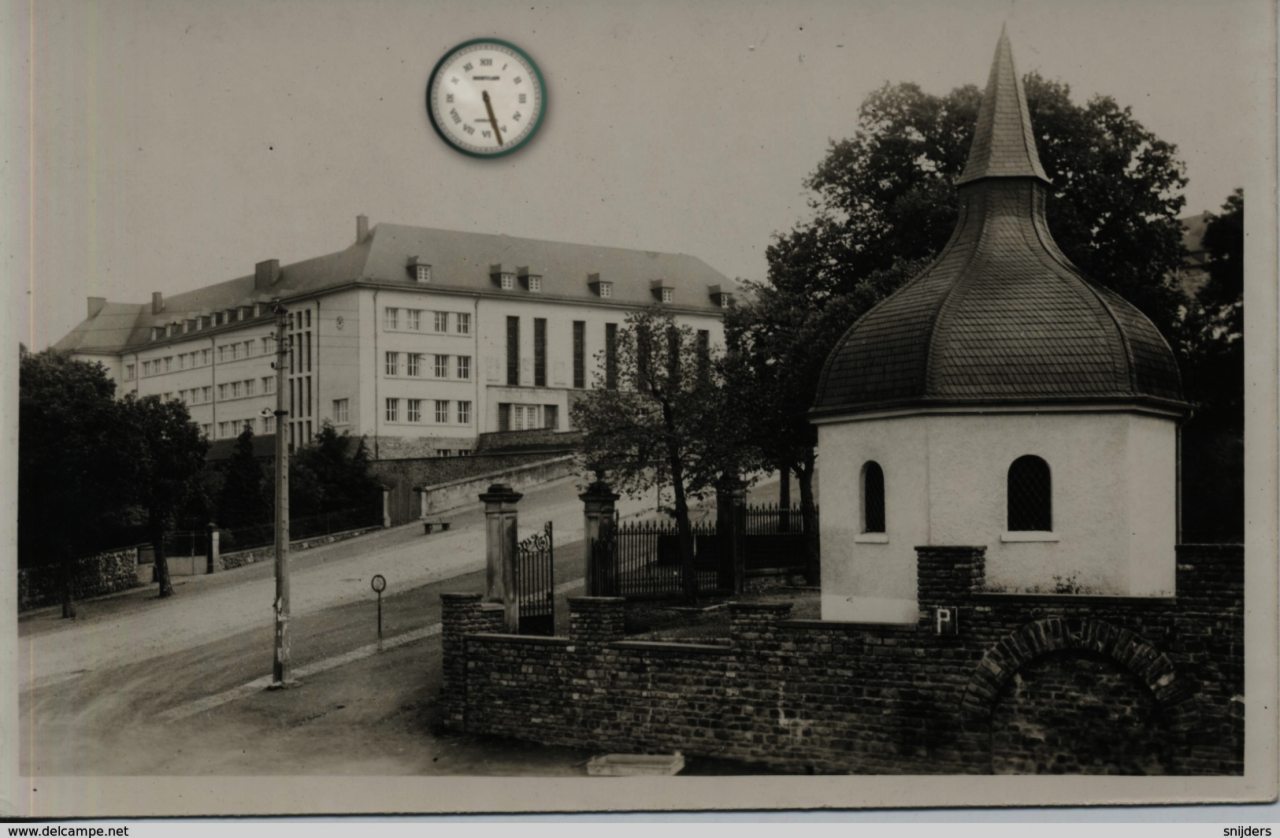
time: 5:27
